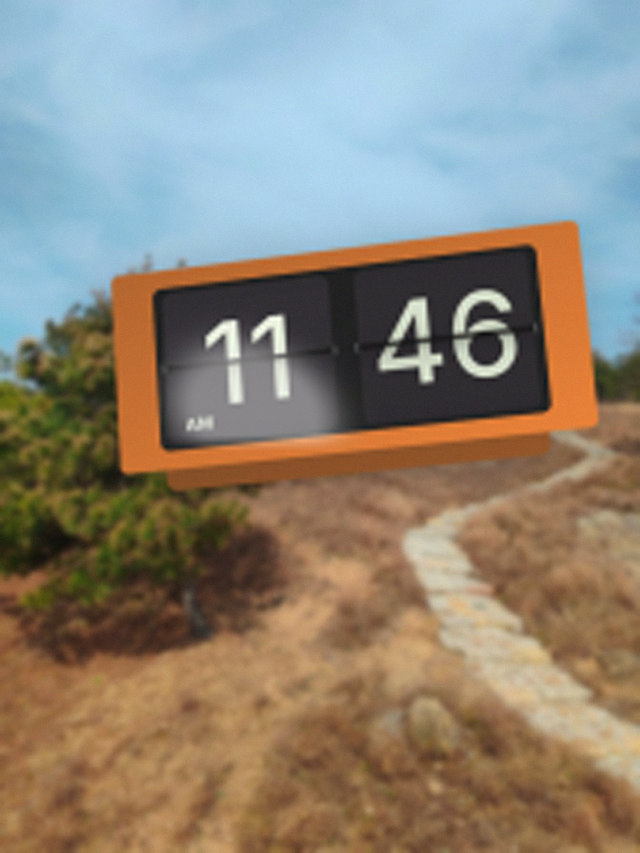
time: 11:46
